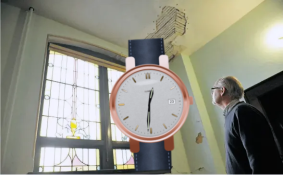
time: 12:31
